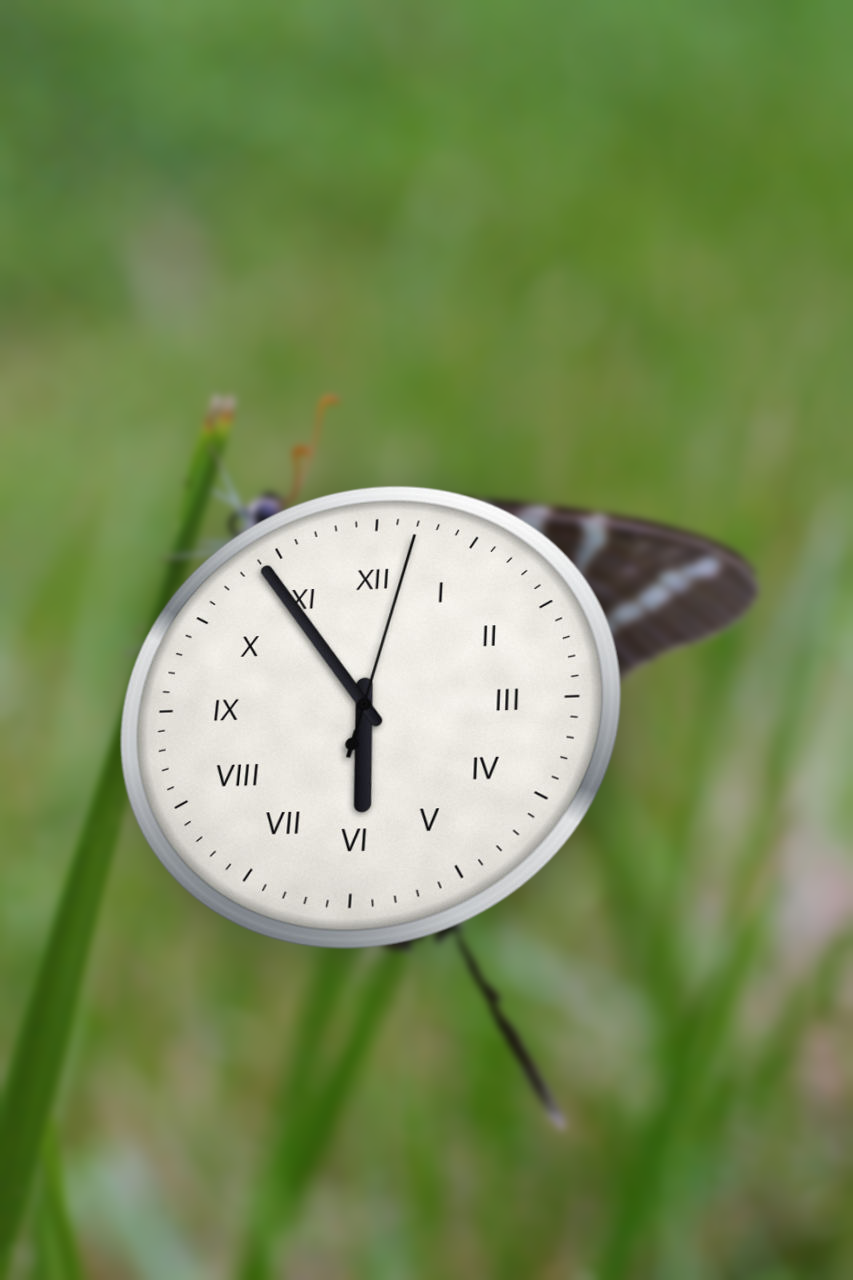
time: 5:54:02
